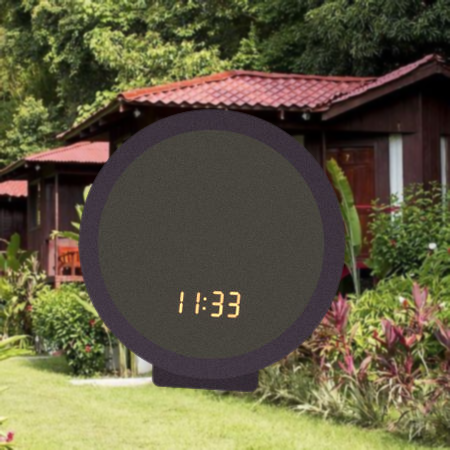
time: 11:33
